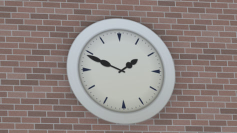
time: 1:49
